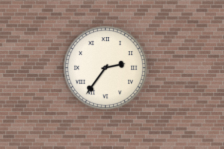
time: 2:36
